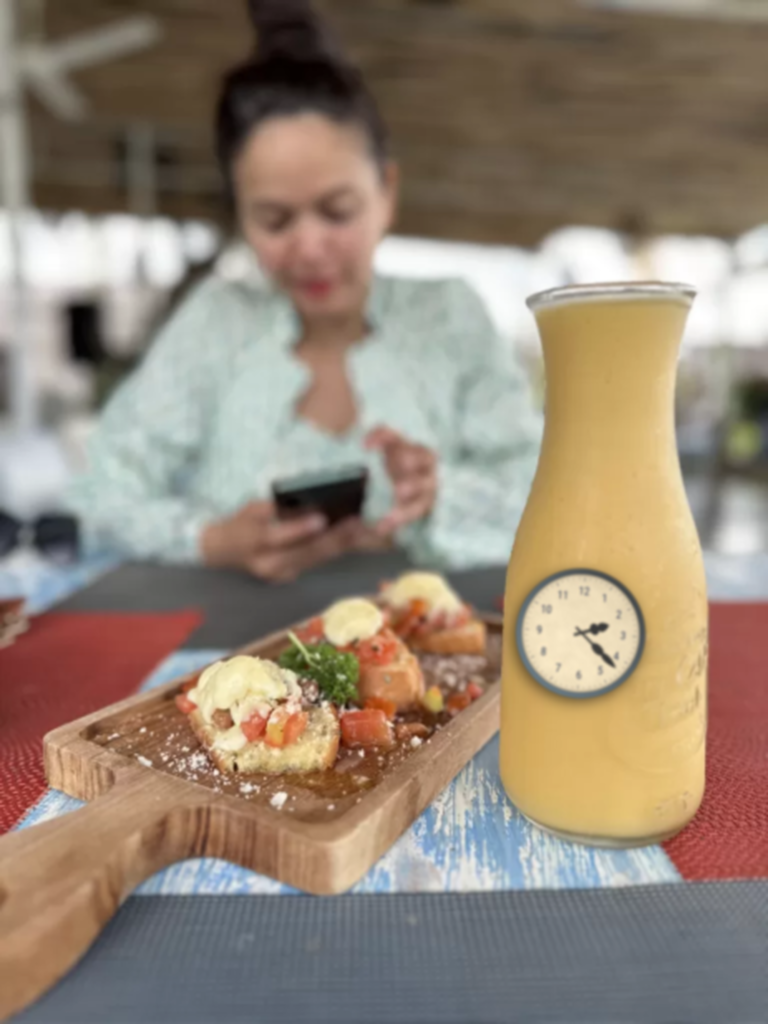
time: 2:22
